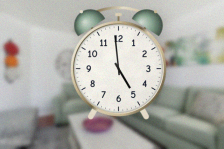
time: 4:59
